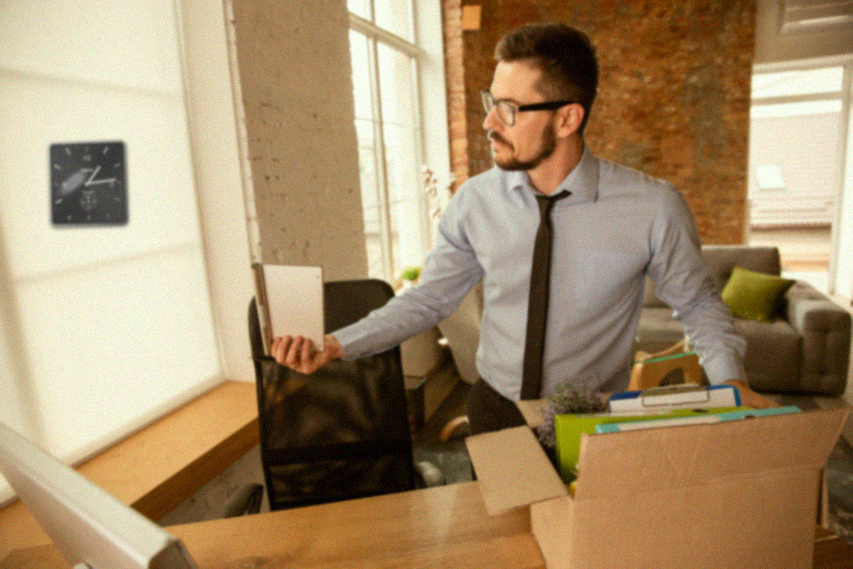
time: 1:14
